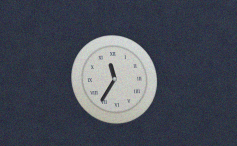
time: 11:36
